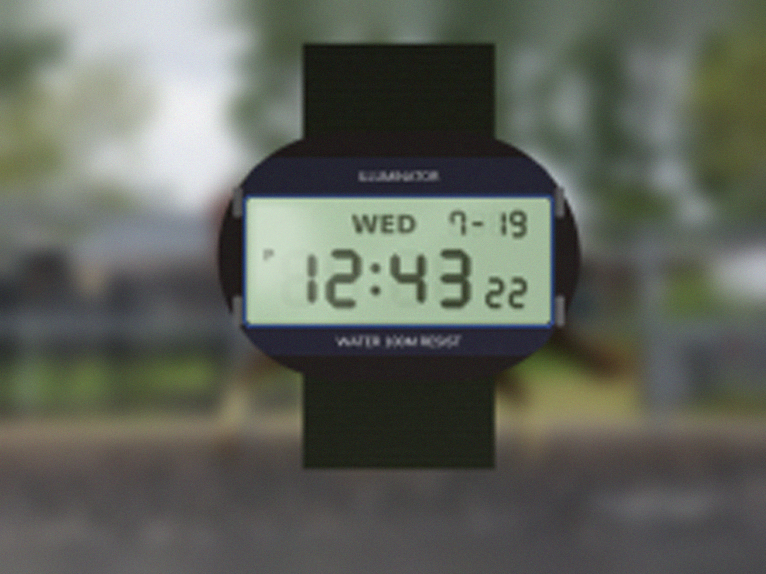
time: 12:43:22
